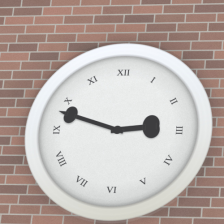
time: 2:48
